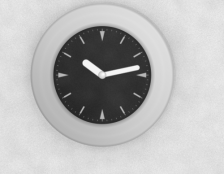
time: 10:13
